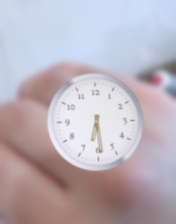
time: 6:29
